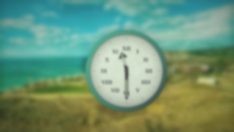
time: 11:30
